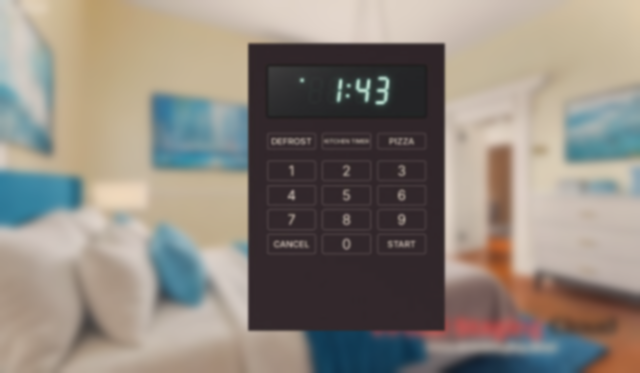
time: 1:43
